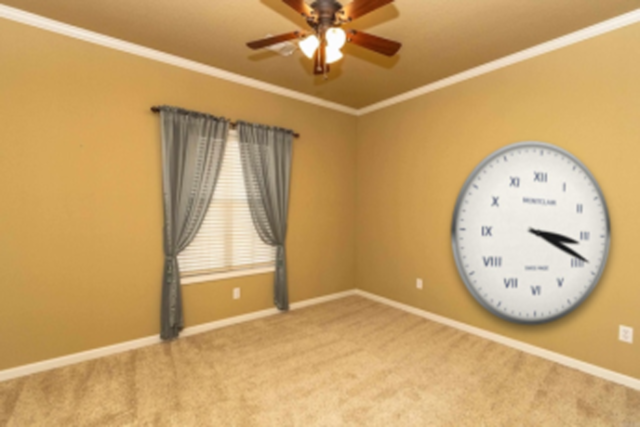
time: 3:19
